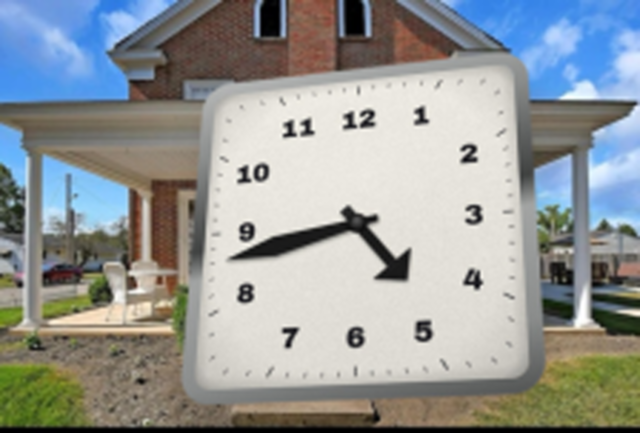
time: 4:43
